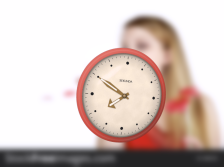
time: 7:50
